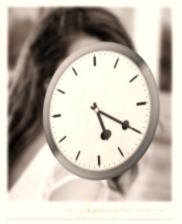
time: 5:20
